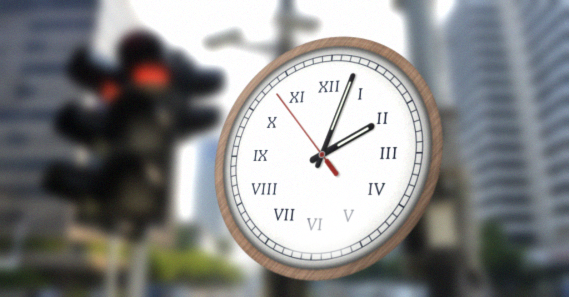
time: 2:02:53
